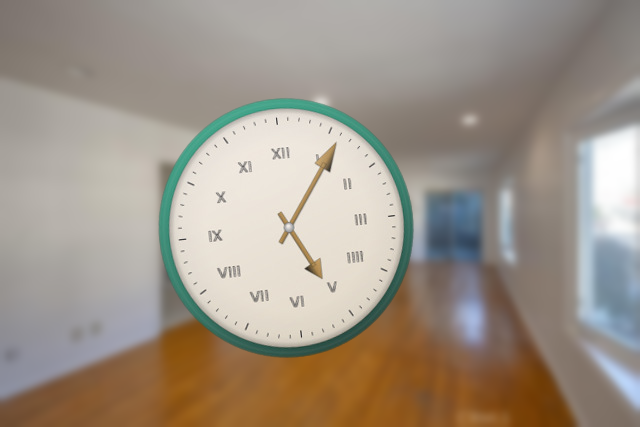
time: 5:06
